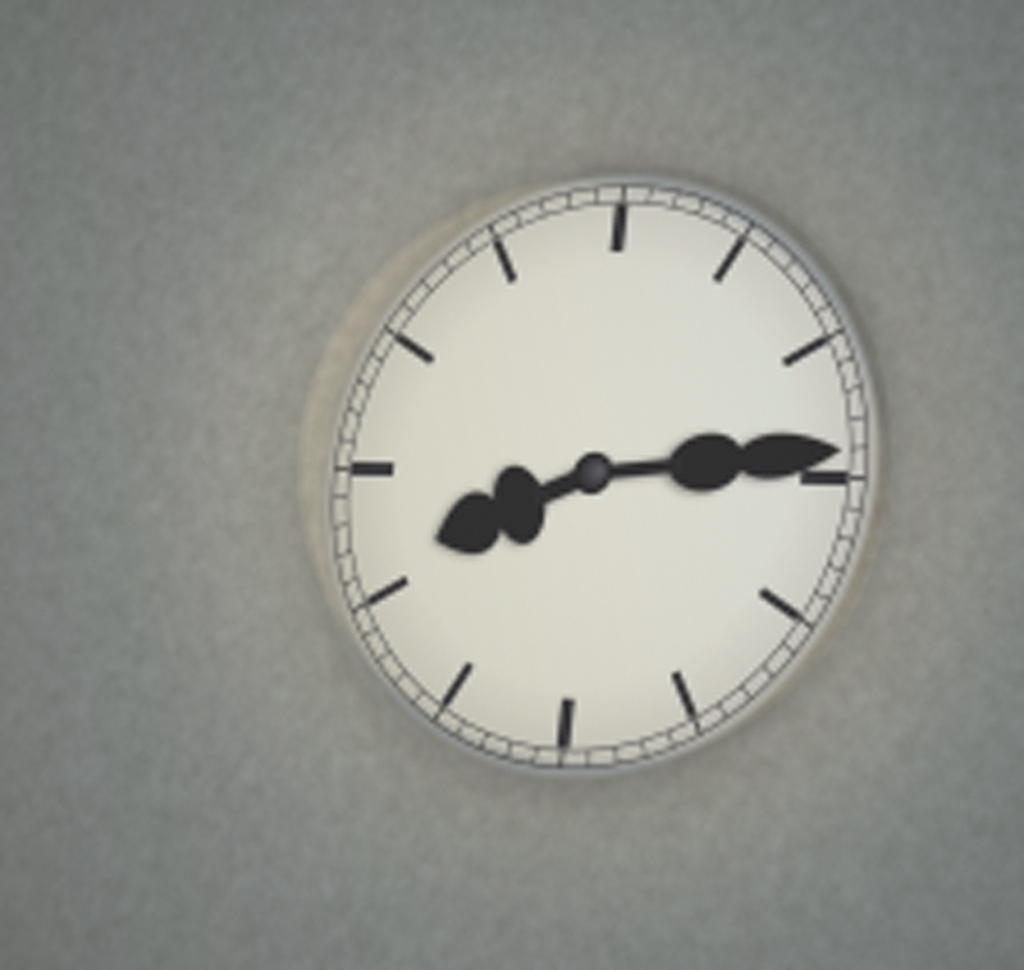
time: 8:14
